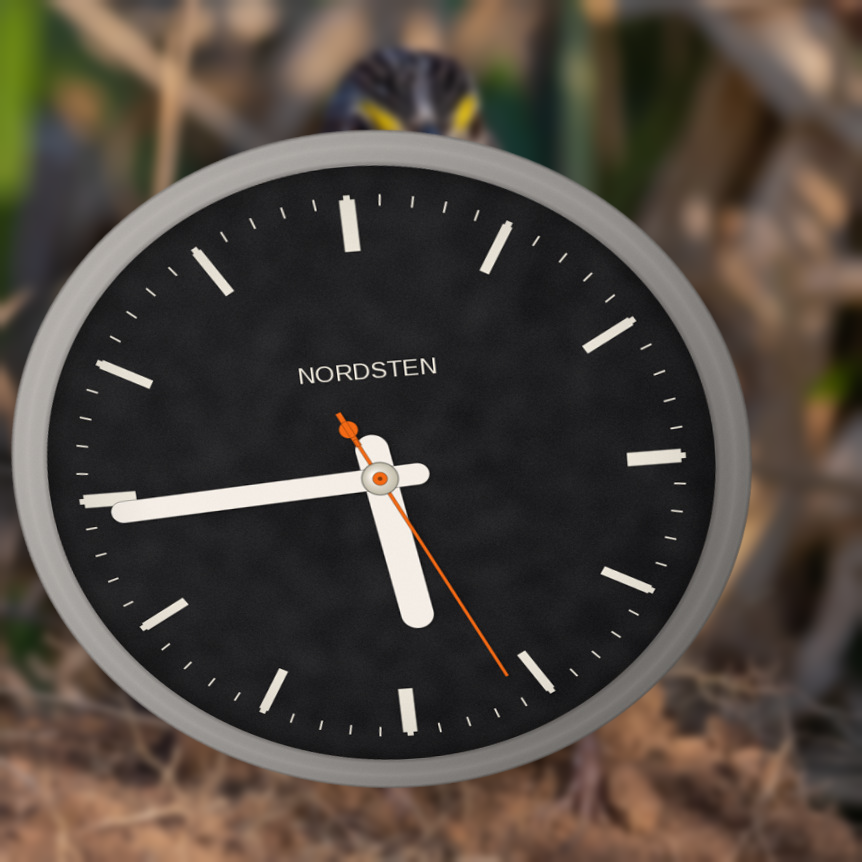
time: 5:44:26
